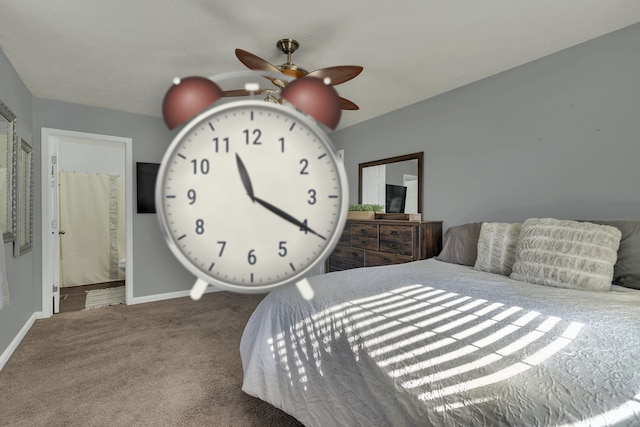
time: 11:20
